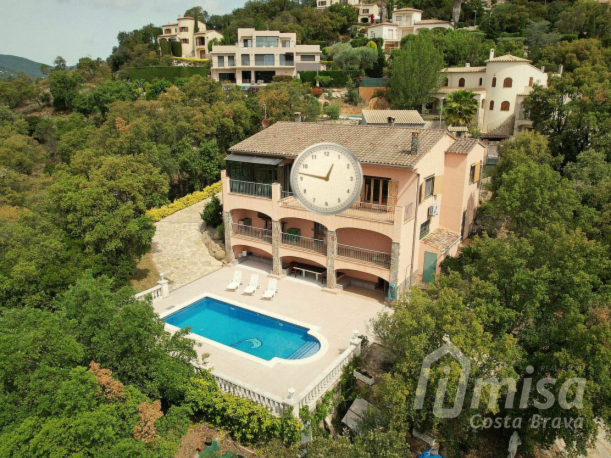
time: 12:47
